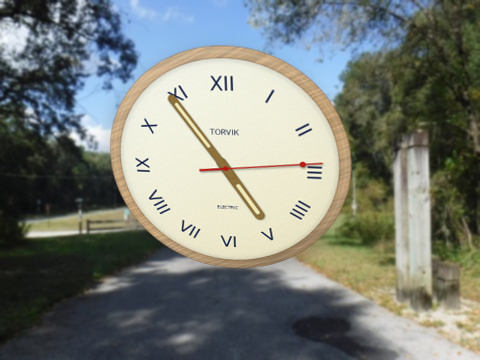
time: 4:54:14
